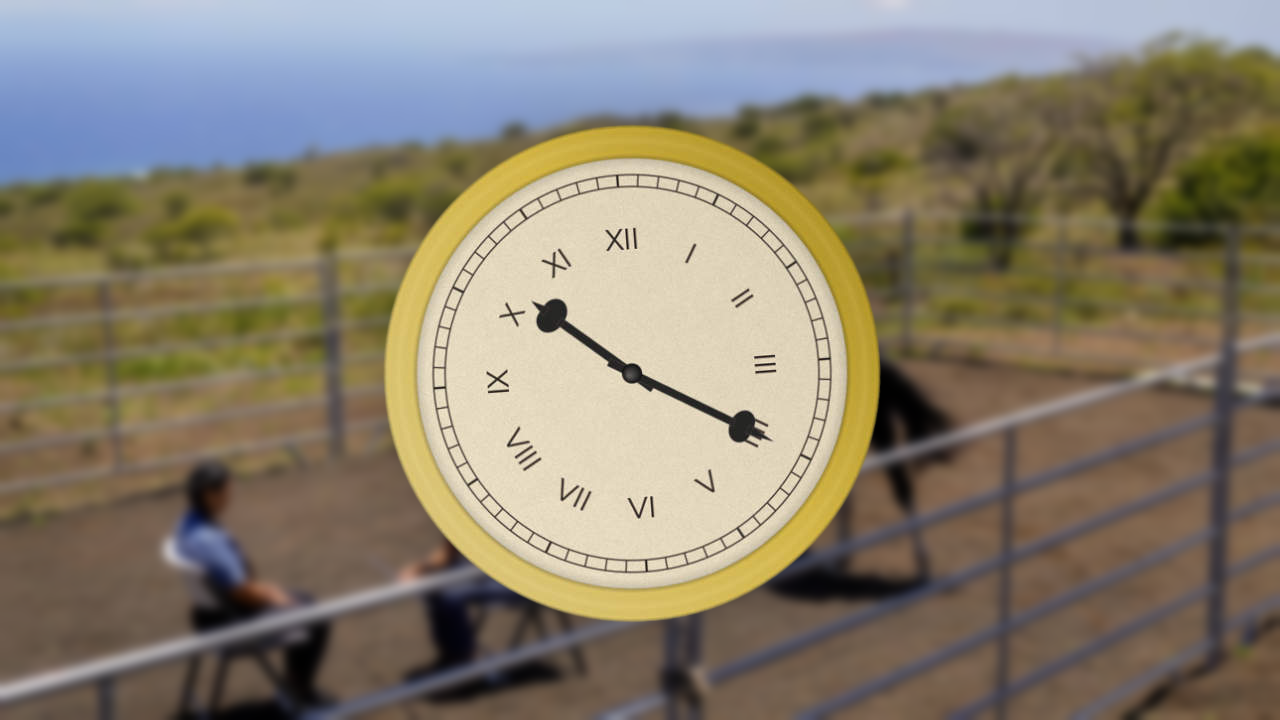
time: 10:20
